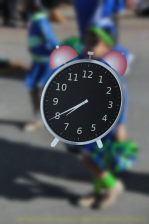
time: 7:40
